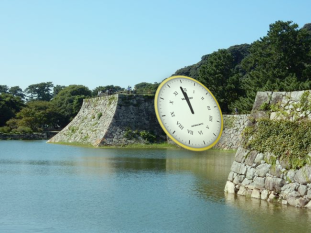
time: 11:59
